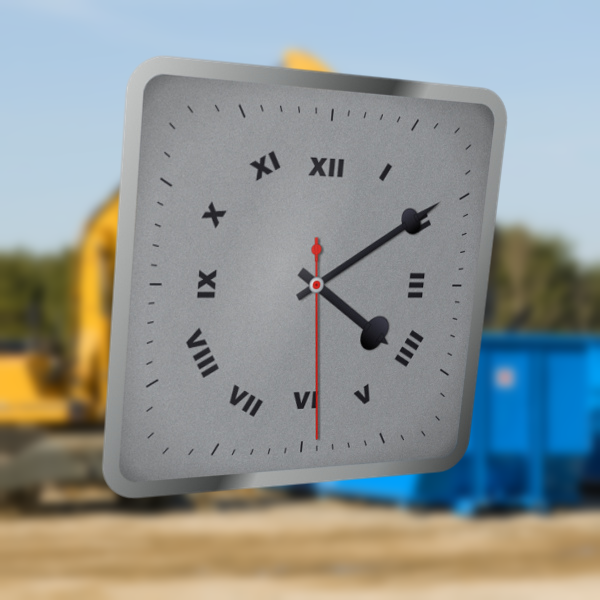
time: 4:09:29
